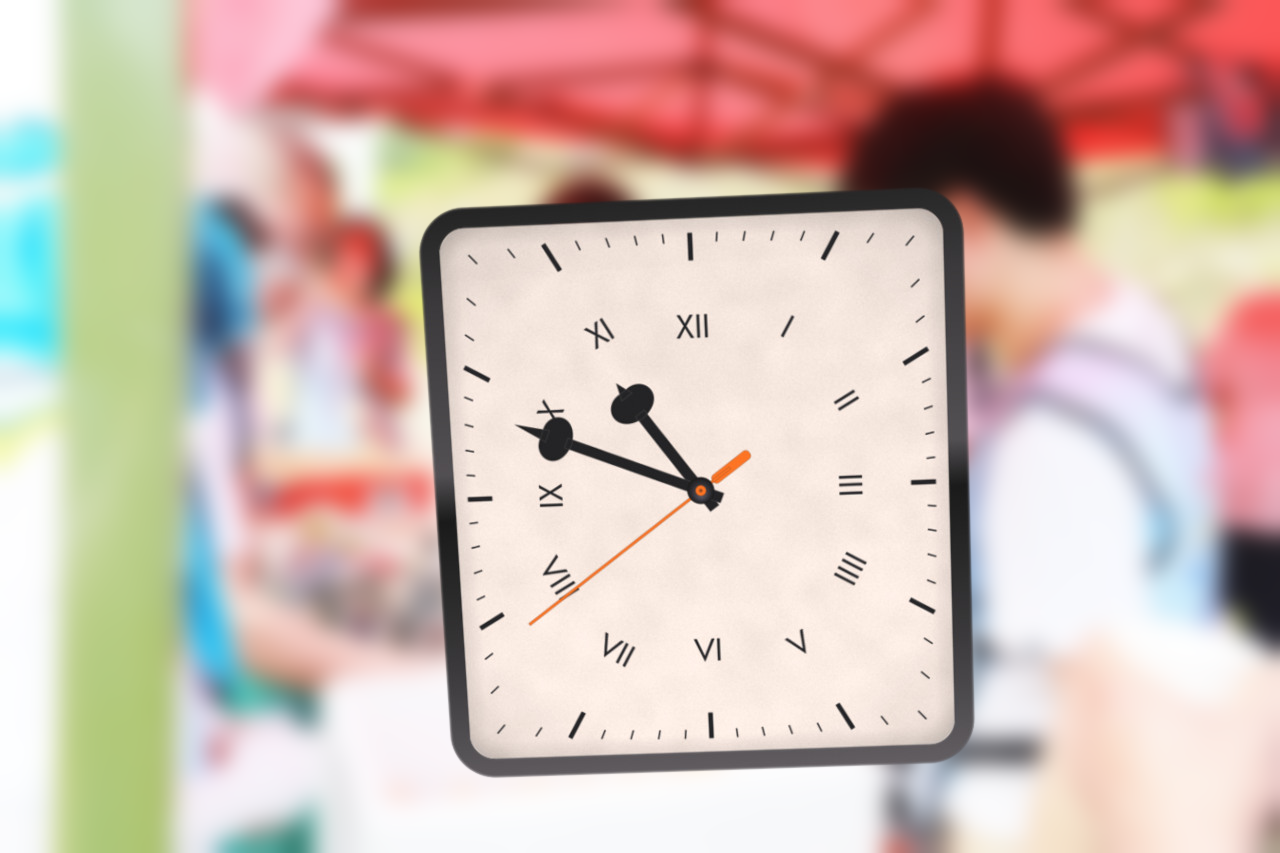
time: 10:48:39
